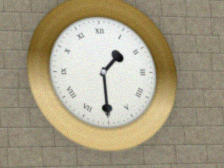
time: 1:30
